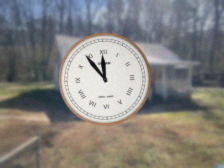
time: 11:54
